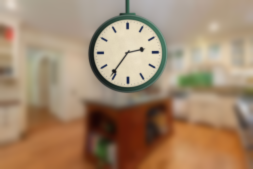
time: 2:36
